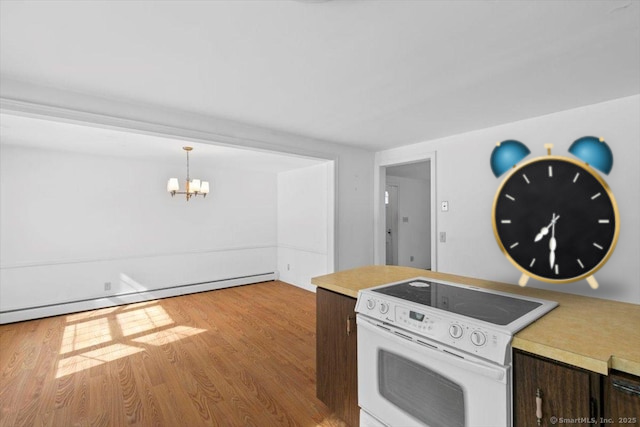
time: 7:31
